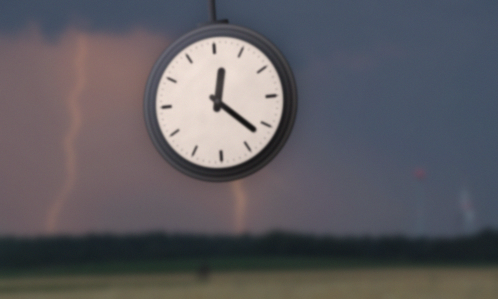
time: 12:22
